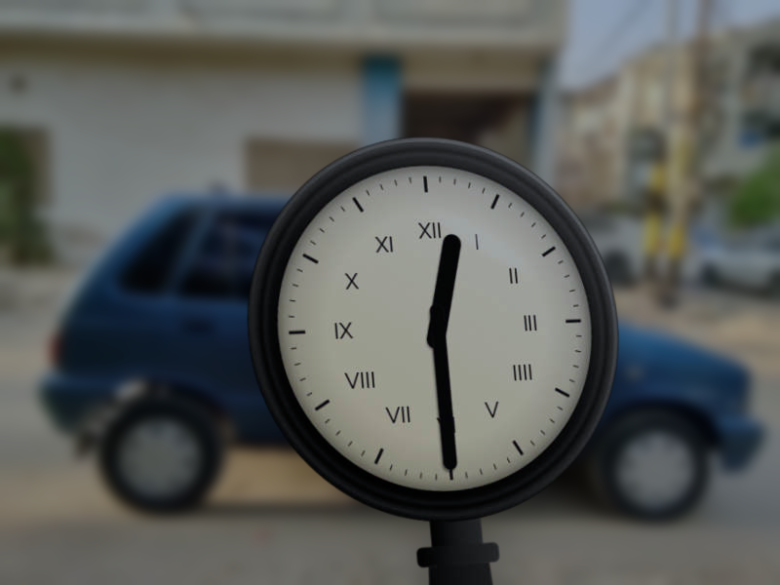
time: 12:30
